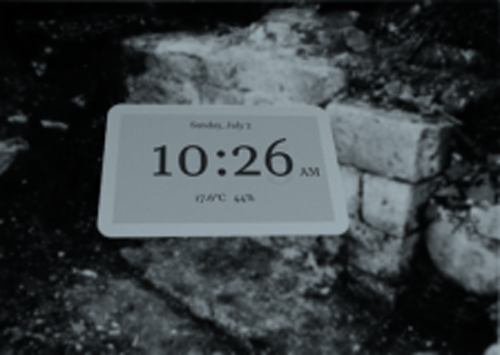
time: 10:26
